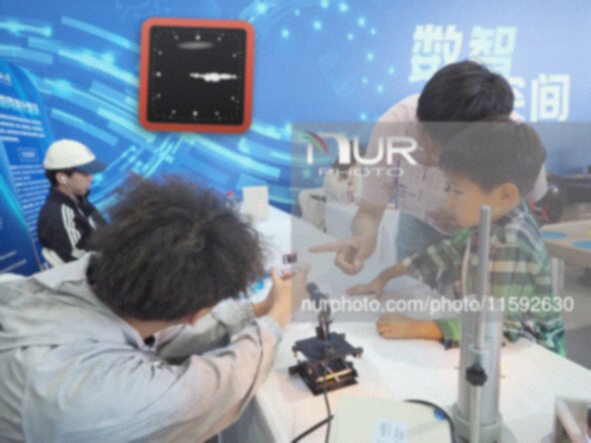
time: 3:15
